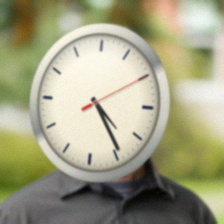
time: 4:24:10
